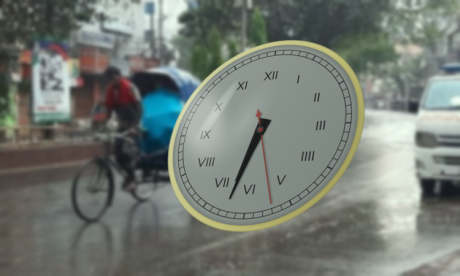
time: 6:32:27
